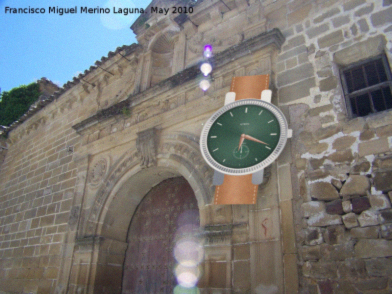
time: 6:19
